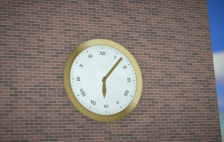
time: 6:07
